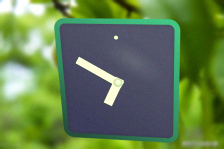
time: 6:50
